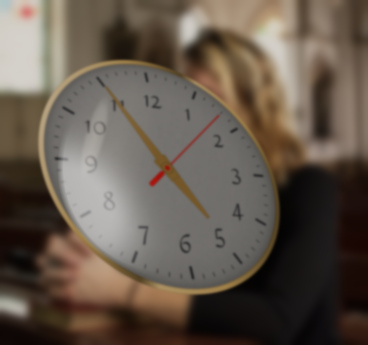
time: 4:55:08
